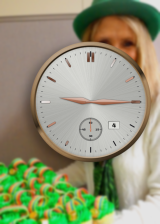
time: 9:15
